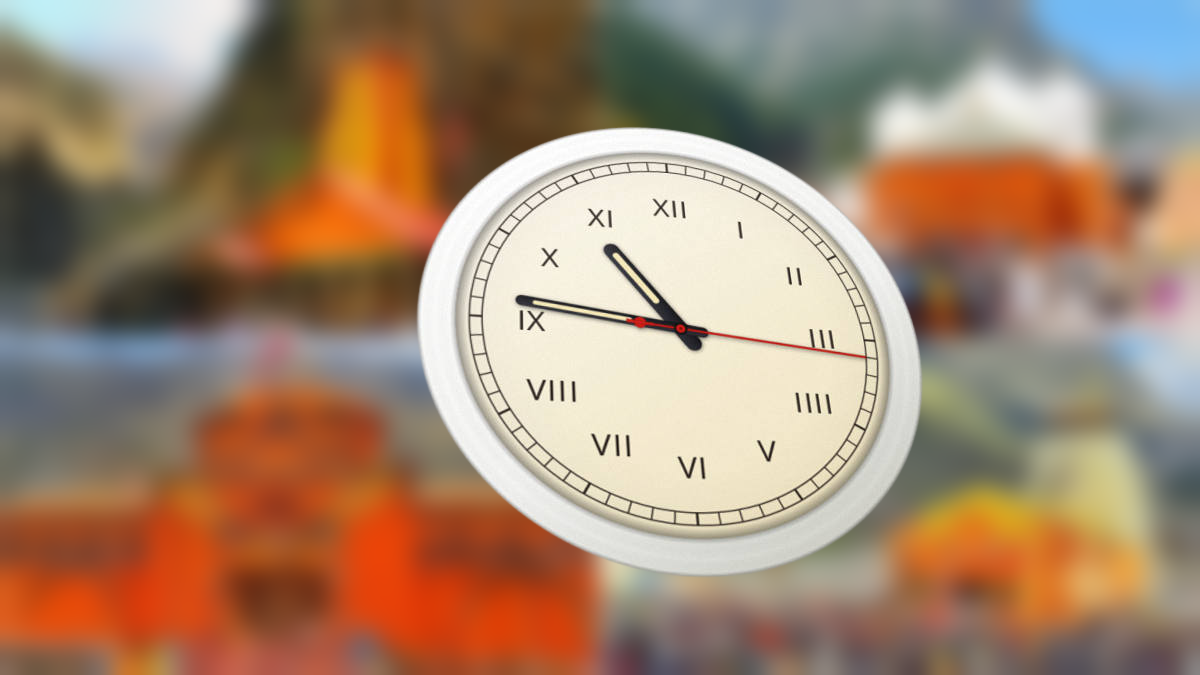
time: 10:46:16
